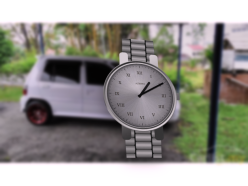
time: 1:10
